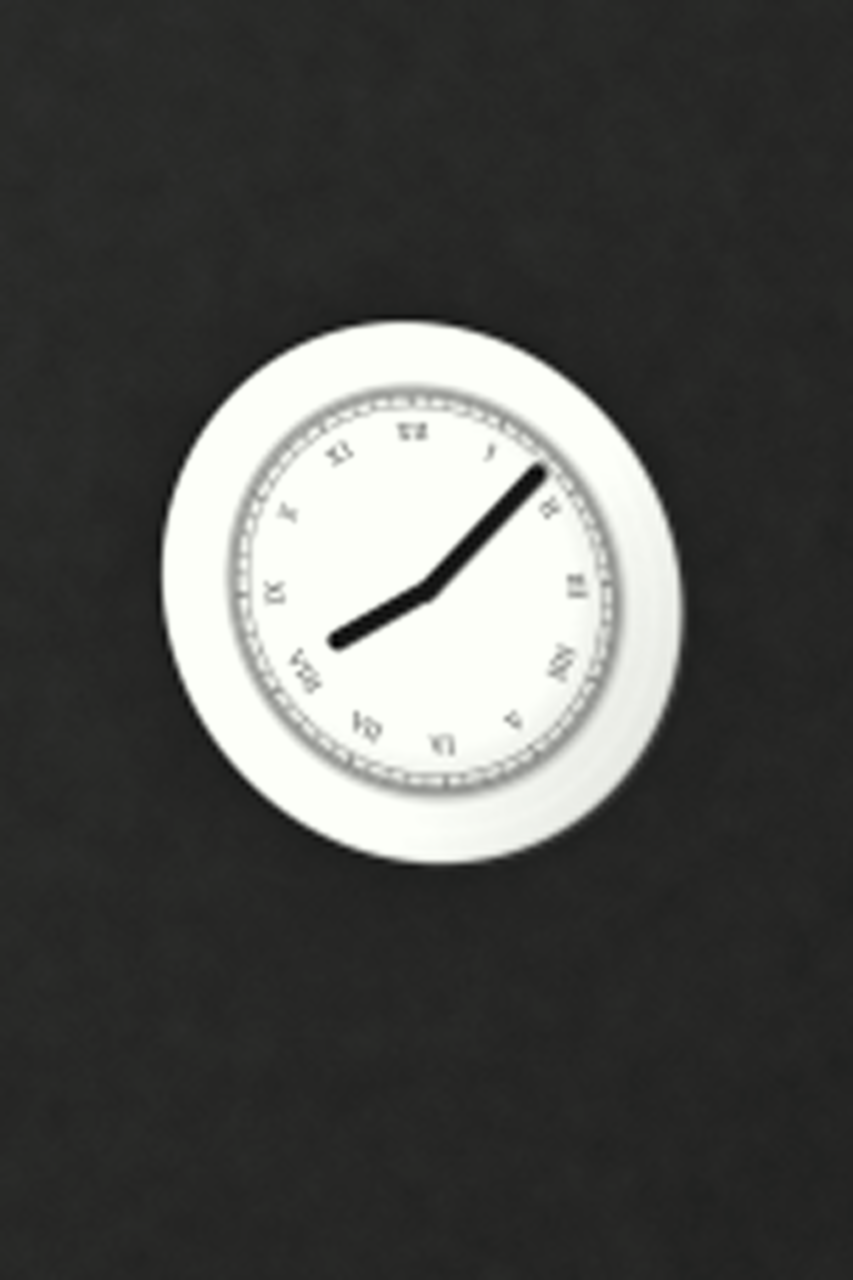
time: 8:08
